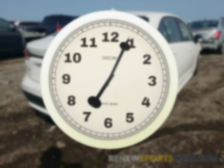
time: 7:04
